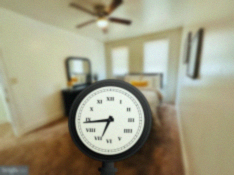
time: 6:44
